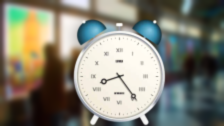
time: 8:24
